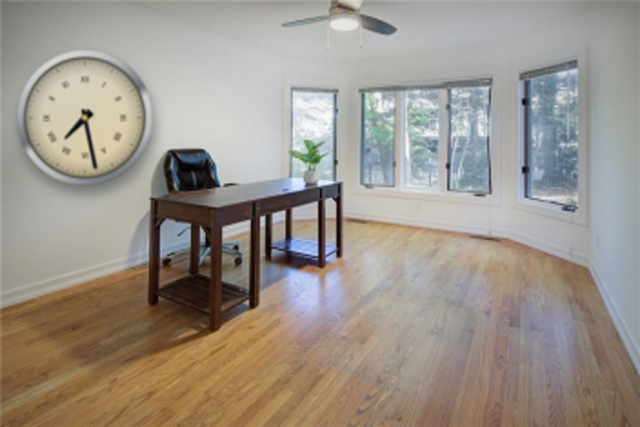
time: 7:28
